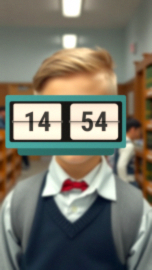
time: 14:54
